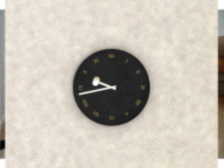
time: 9:43
